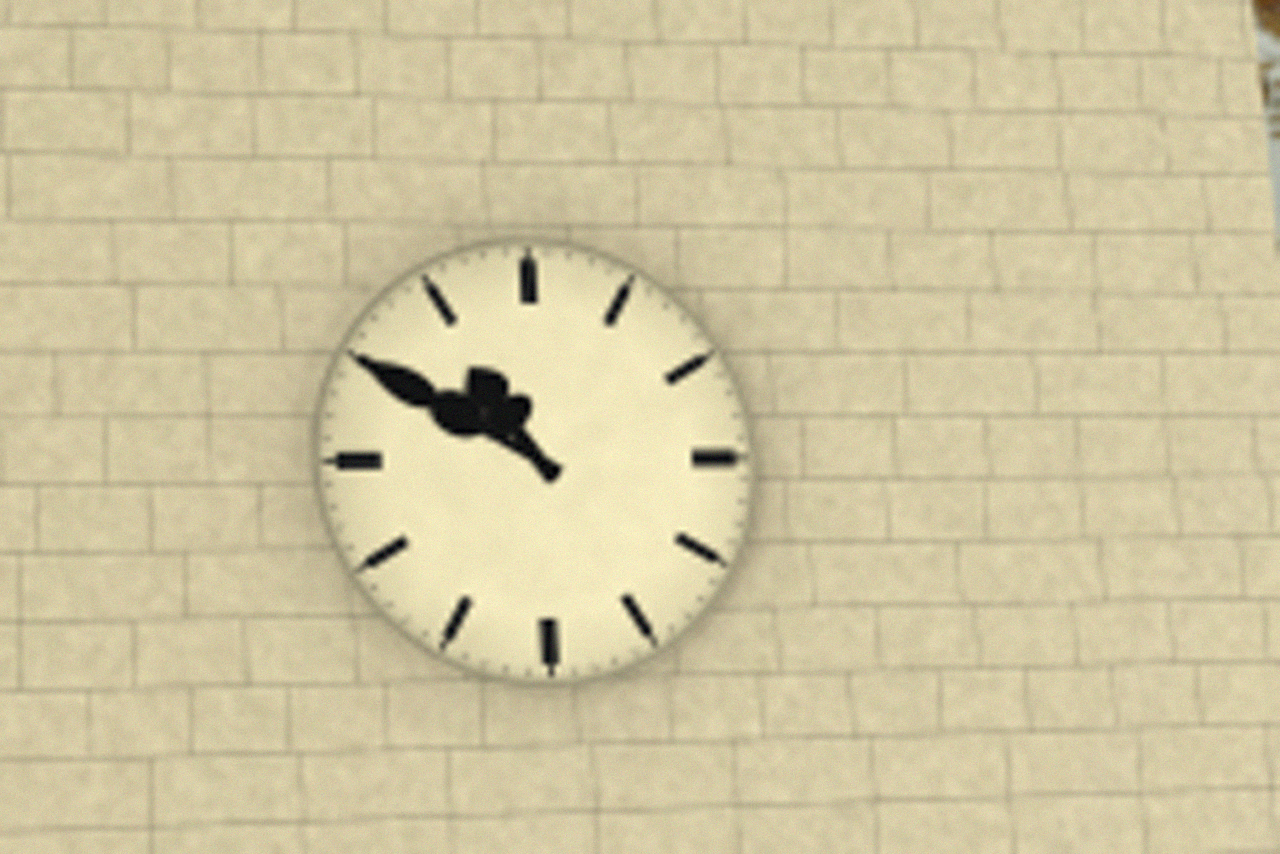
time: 10:50
